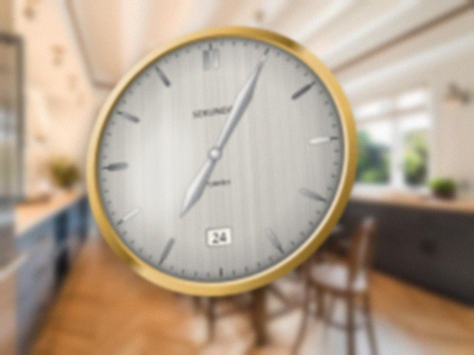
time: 7:05
